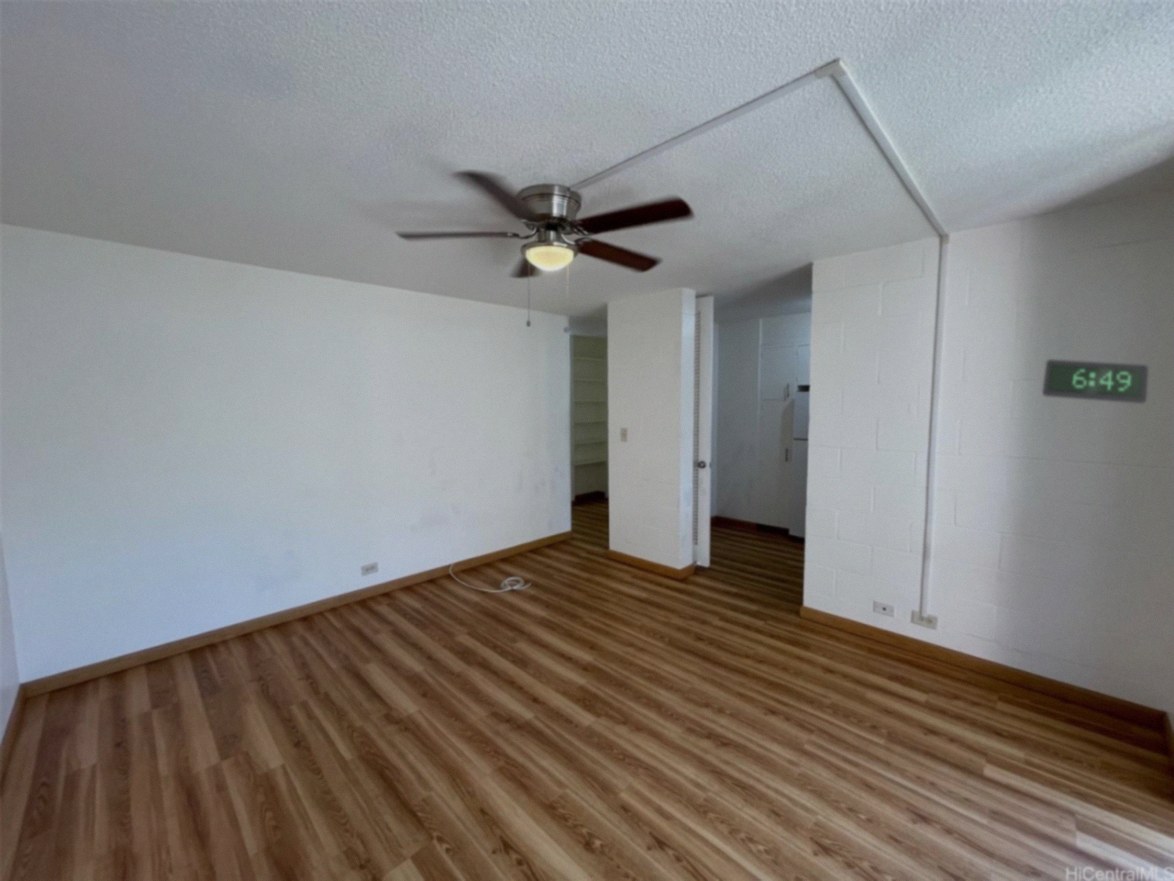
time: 6:49
